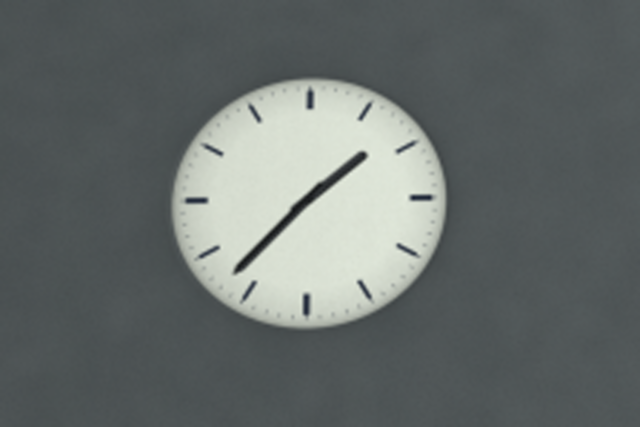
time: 1:37
